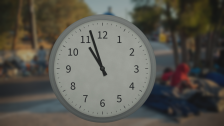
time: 10:57
